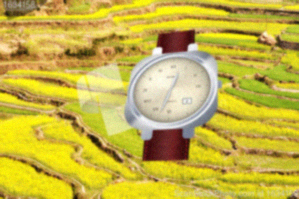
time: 12:33
